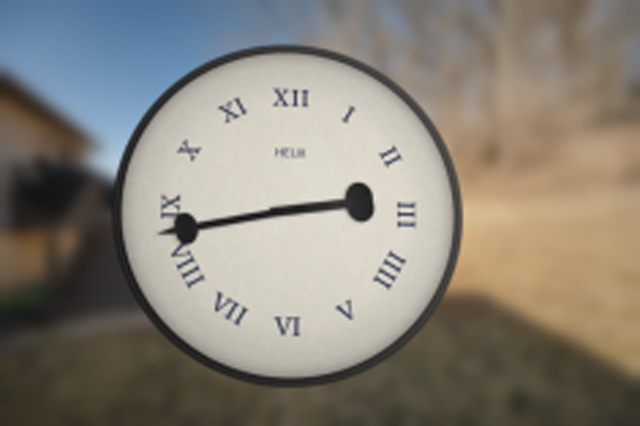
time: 2:43
